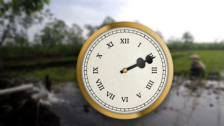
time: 2:11
